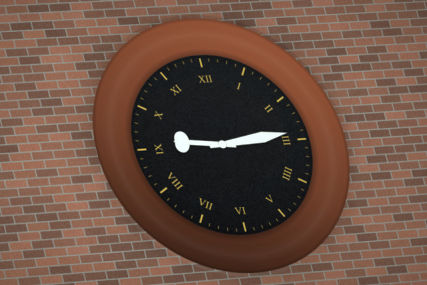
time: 9:14
